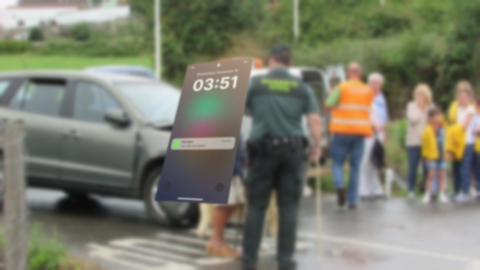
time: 3:51
